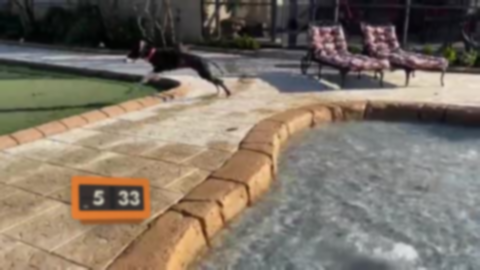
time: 5:33
